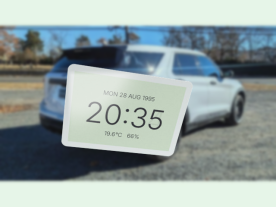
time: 20:35
